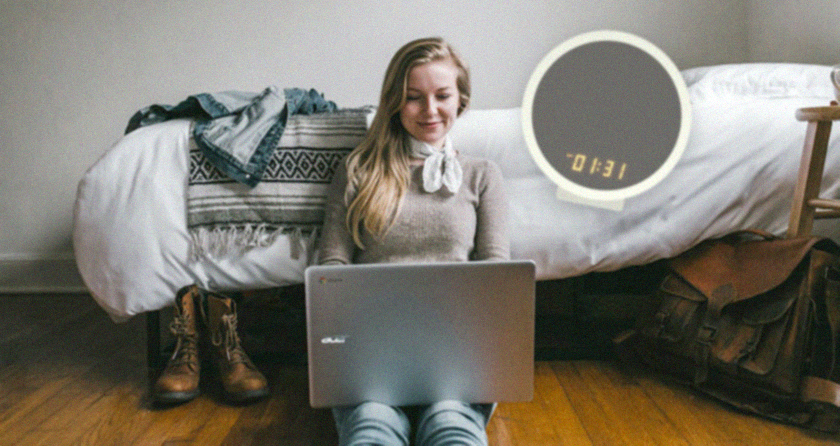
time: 1:31
